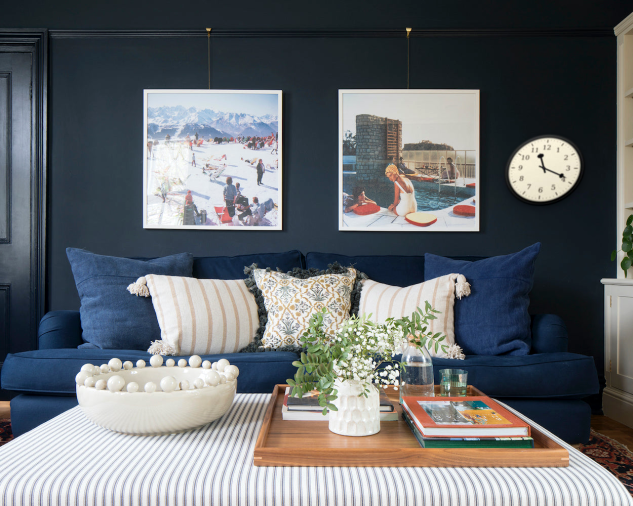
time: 11:19
